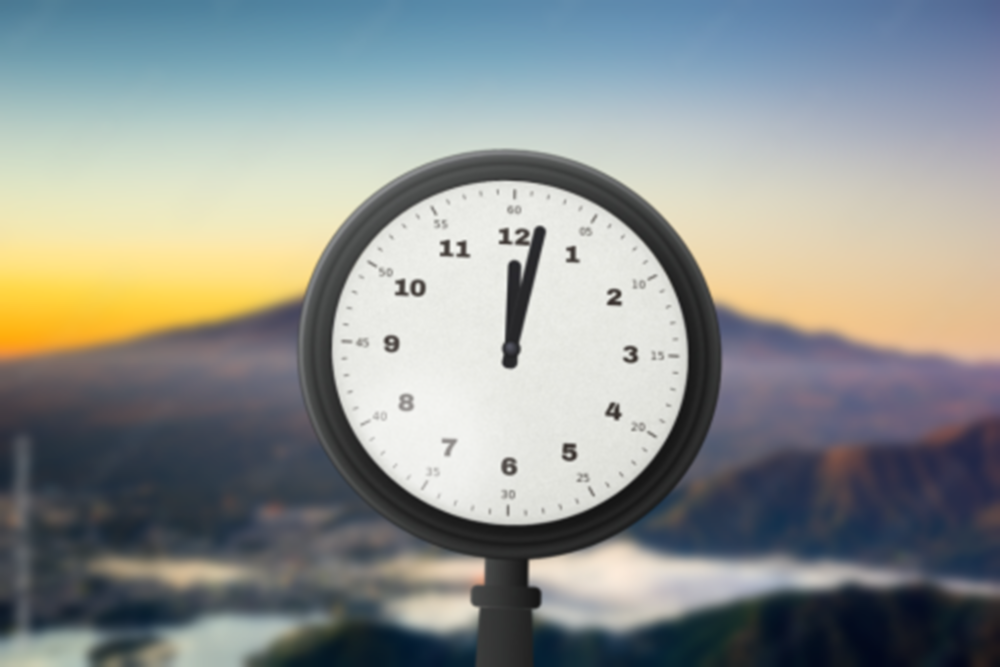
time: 12:02
